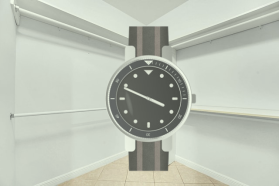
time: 3:49
